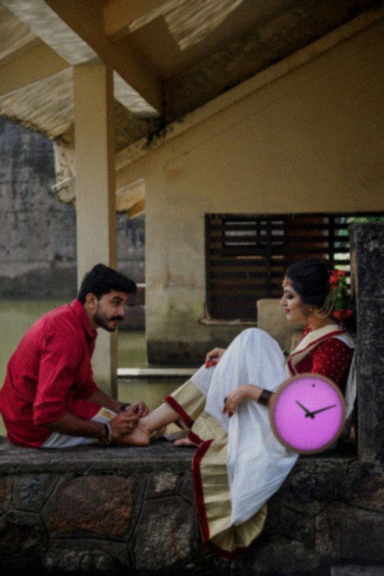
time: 10:11
